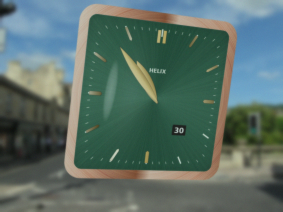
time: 10:53
